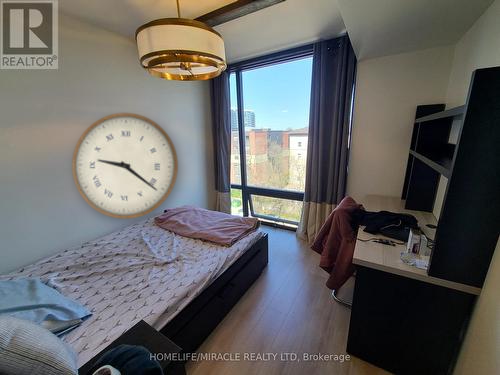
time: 9:21
